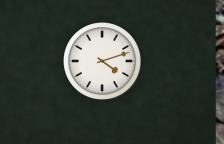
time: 4:12
